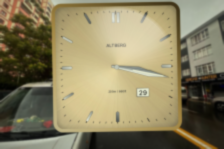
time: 3:17
